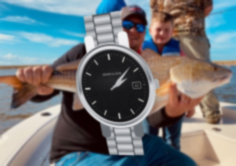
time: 2:08
